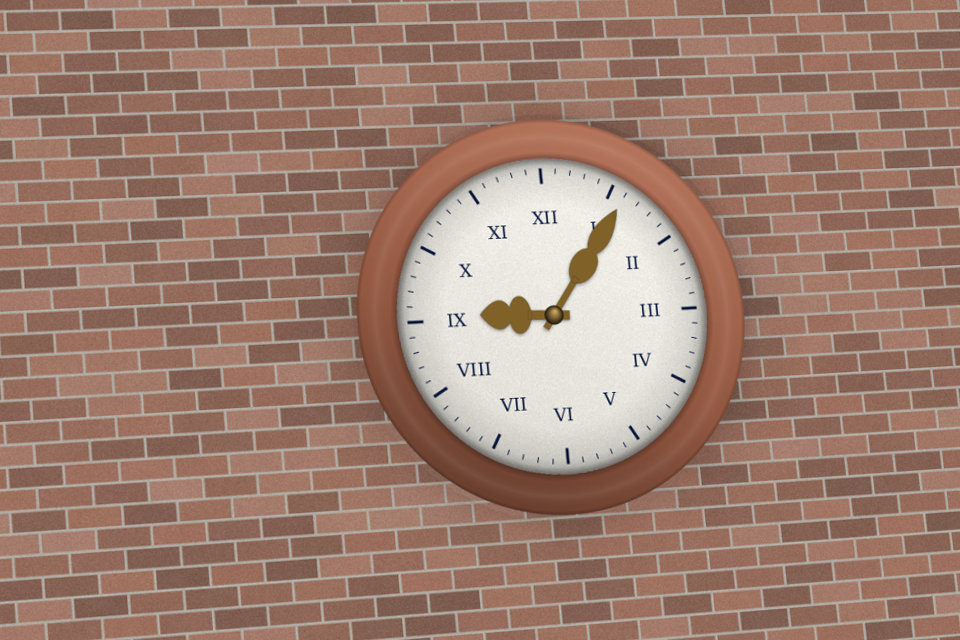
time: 9:06
